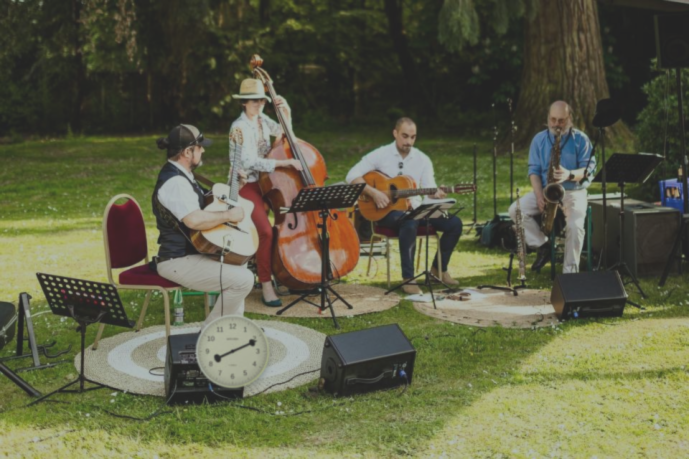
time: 8:11
